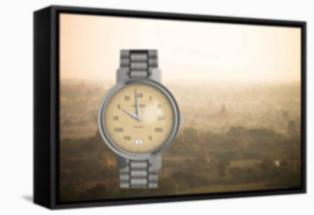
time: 9:59
